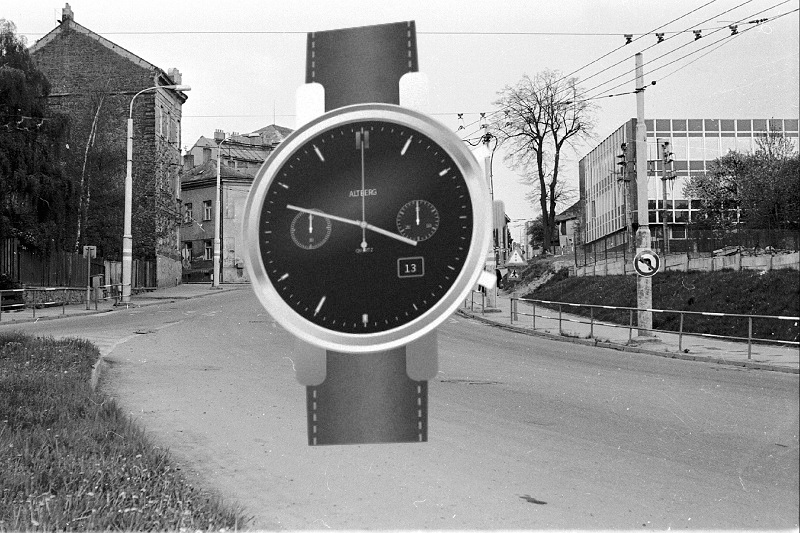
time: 3:48
